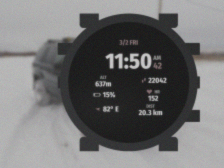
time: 11:50:42
